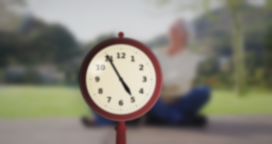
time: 4:55
